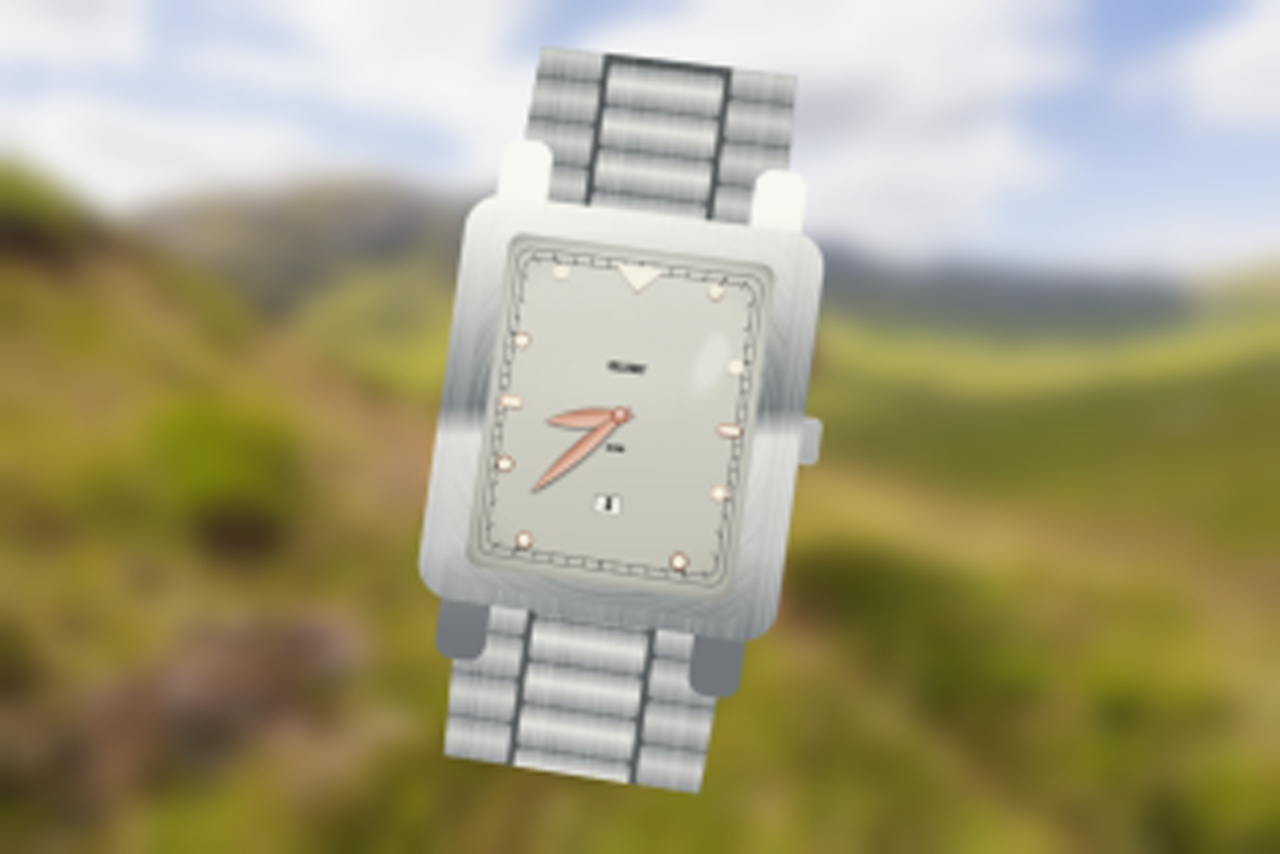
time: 8:37
